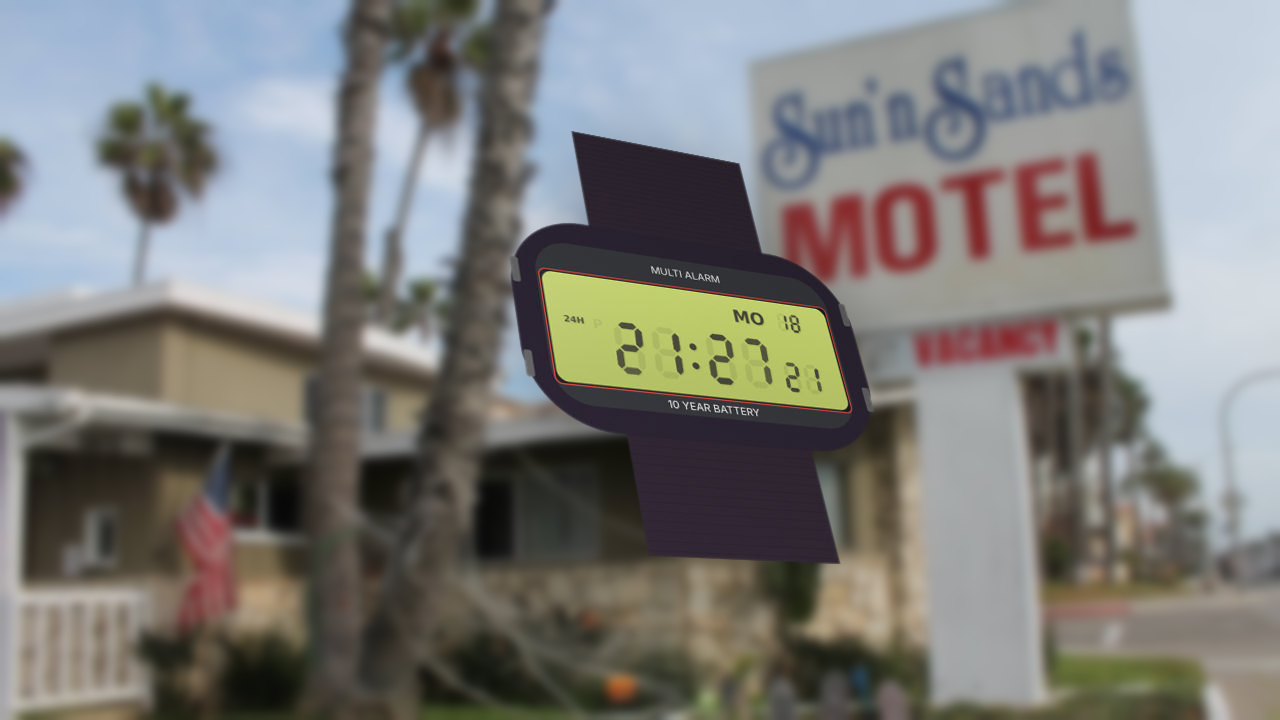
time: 21:27:21
